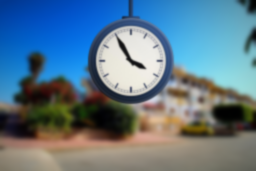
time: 3:55
